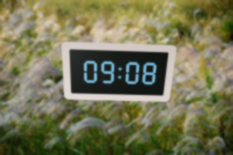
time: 9:08
